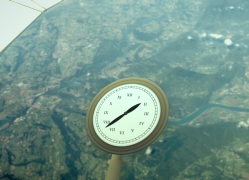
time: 1:38
